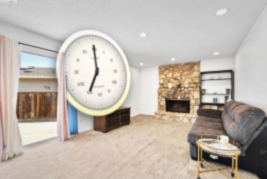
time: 7:00
